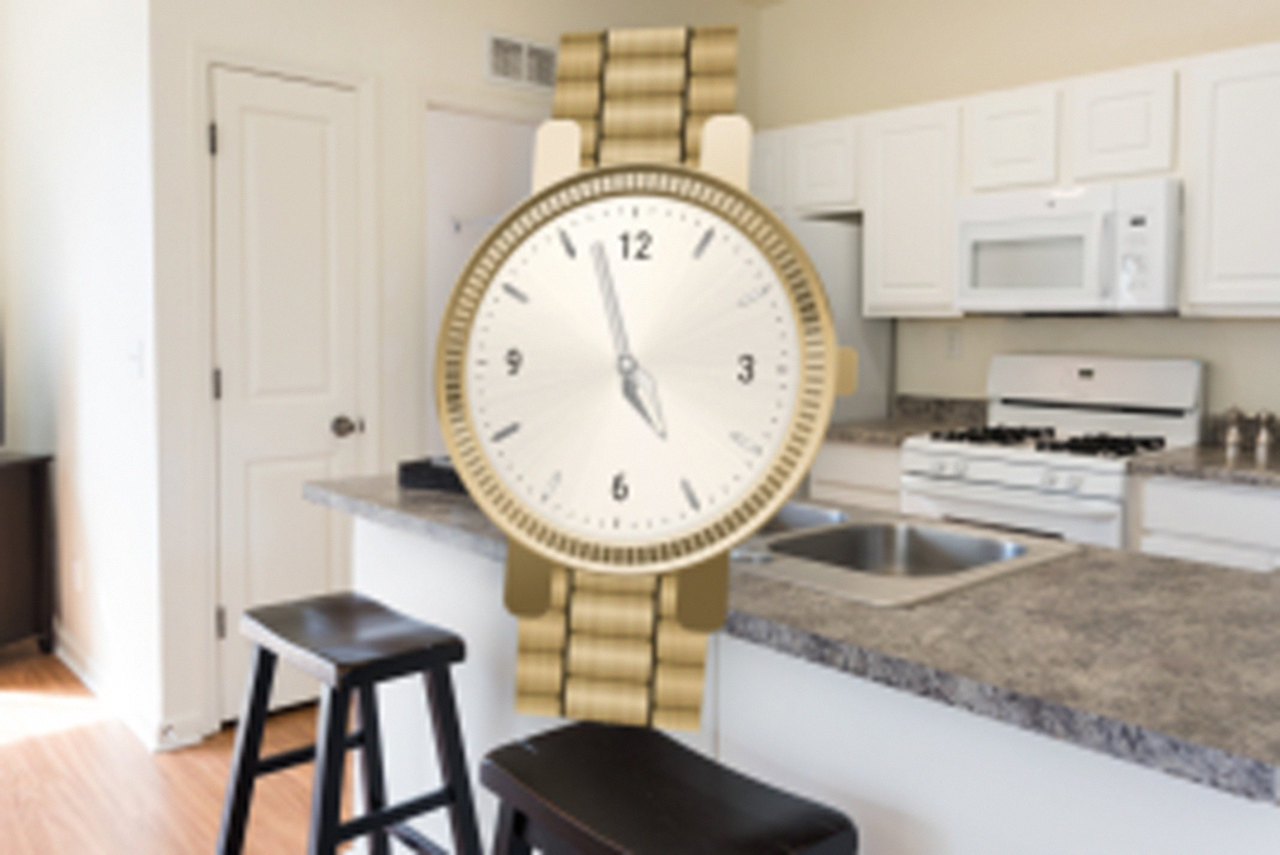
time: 4:57
